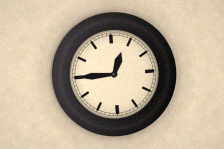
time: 12:45
